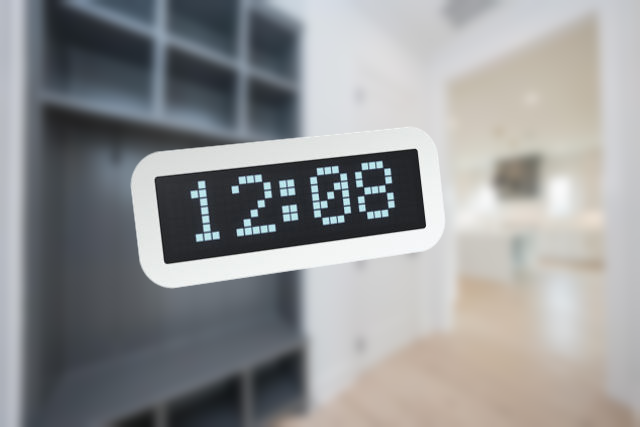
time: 12:08
